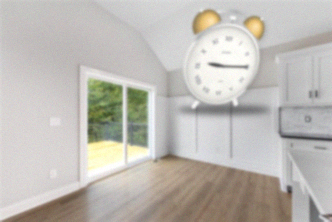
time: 9:15
